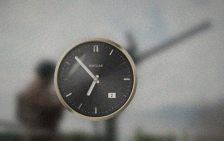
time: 6:53
